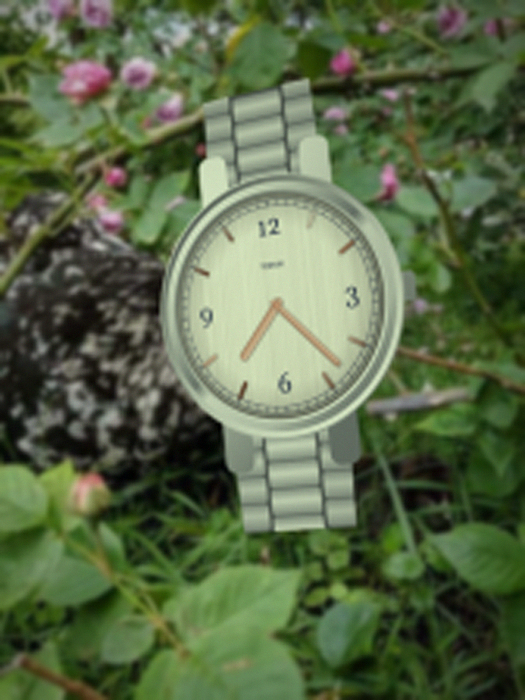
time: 7:23
